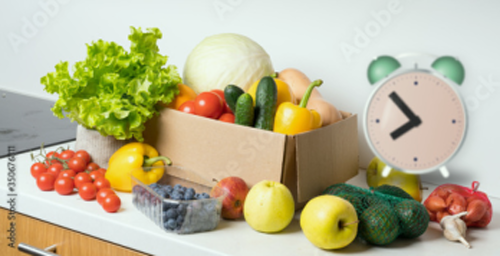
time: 7:53
